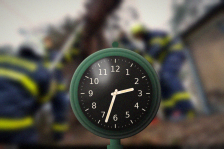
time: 2:33
